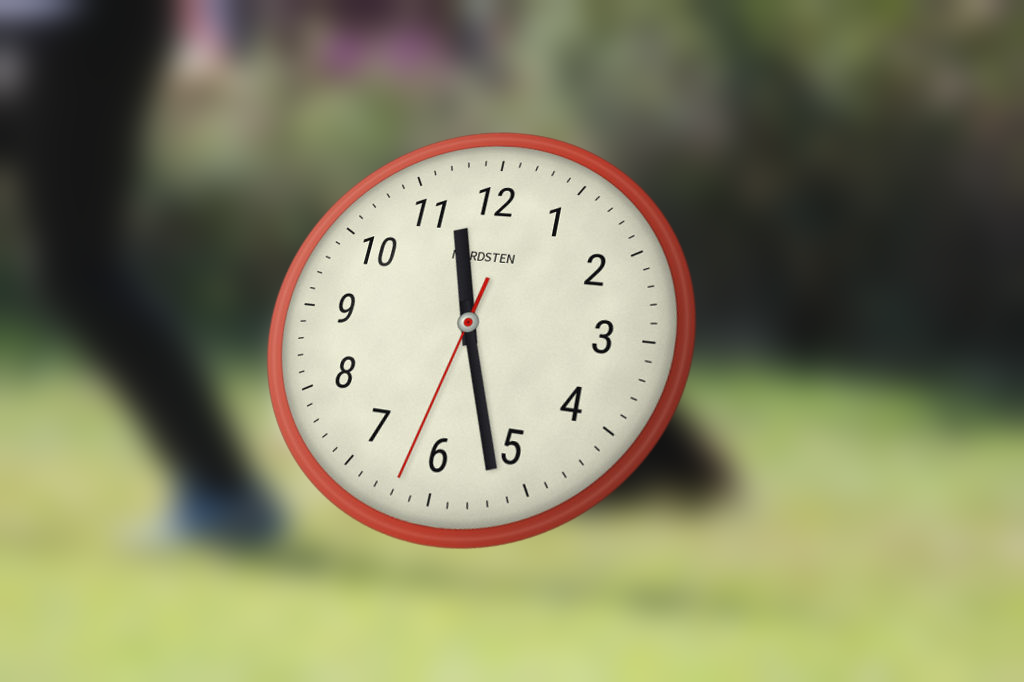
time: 11:26:32
